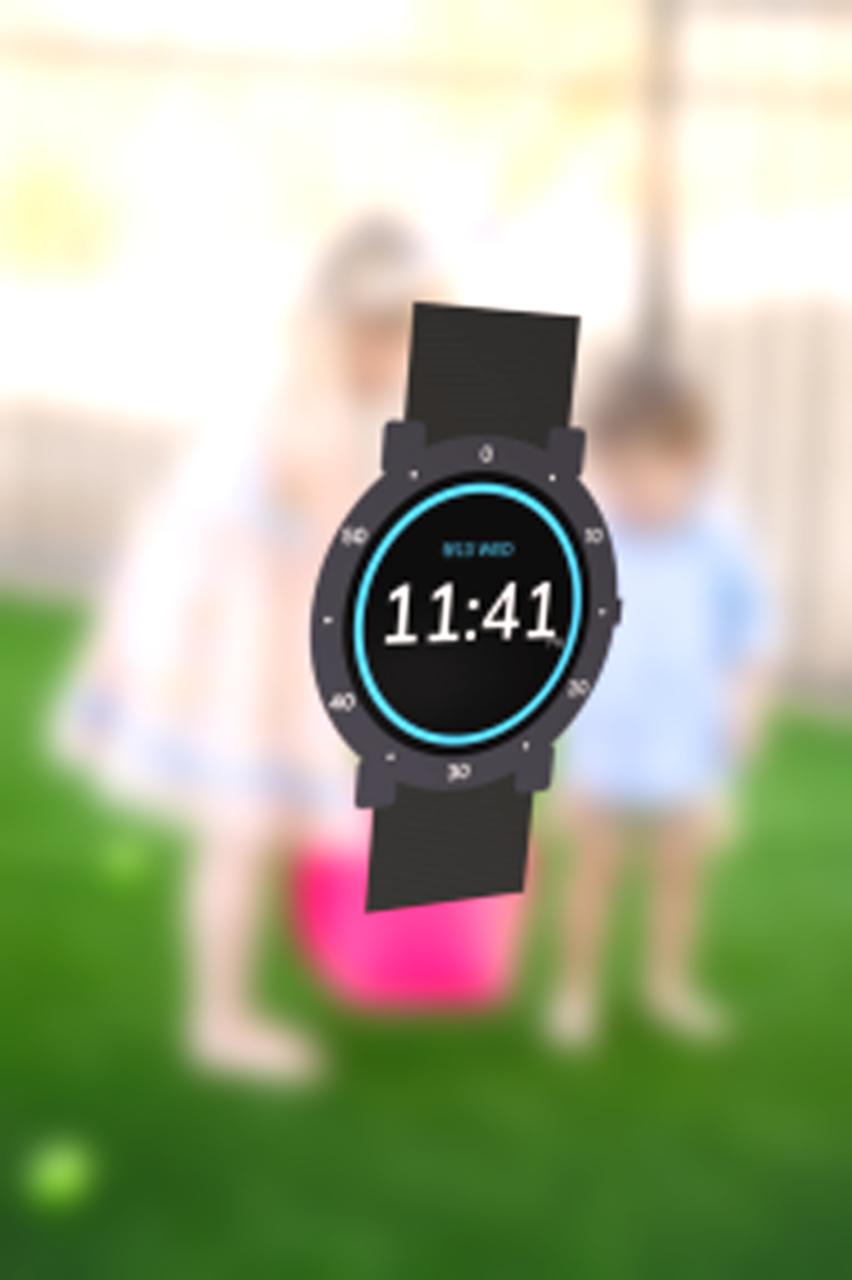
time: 11:41
